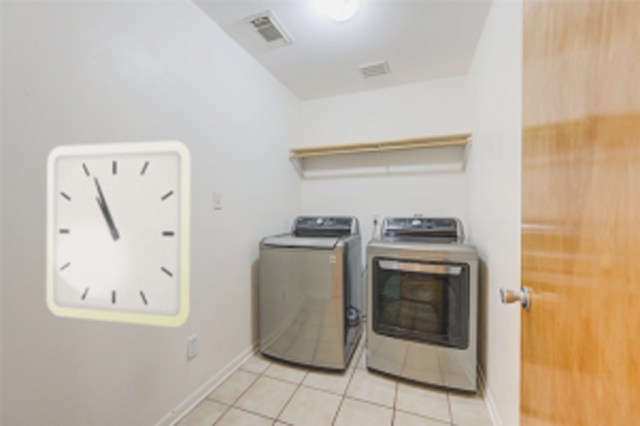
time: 10:56
